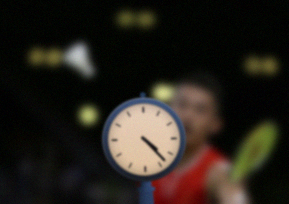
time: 4:23
